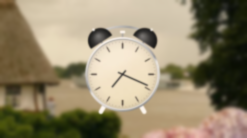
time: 7:19
